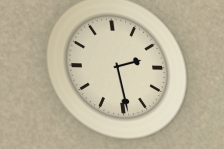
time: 2:29
